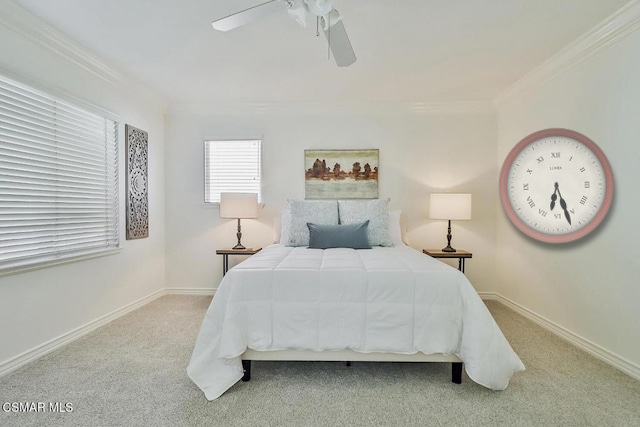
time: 6:27
